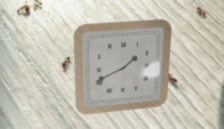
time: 1:41
